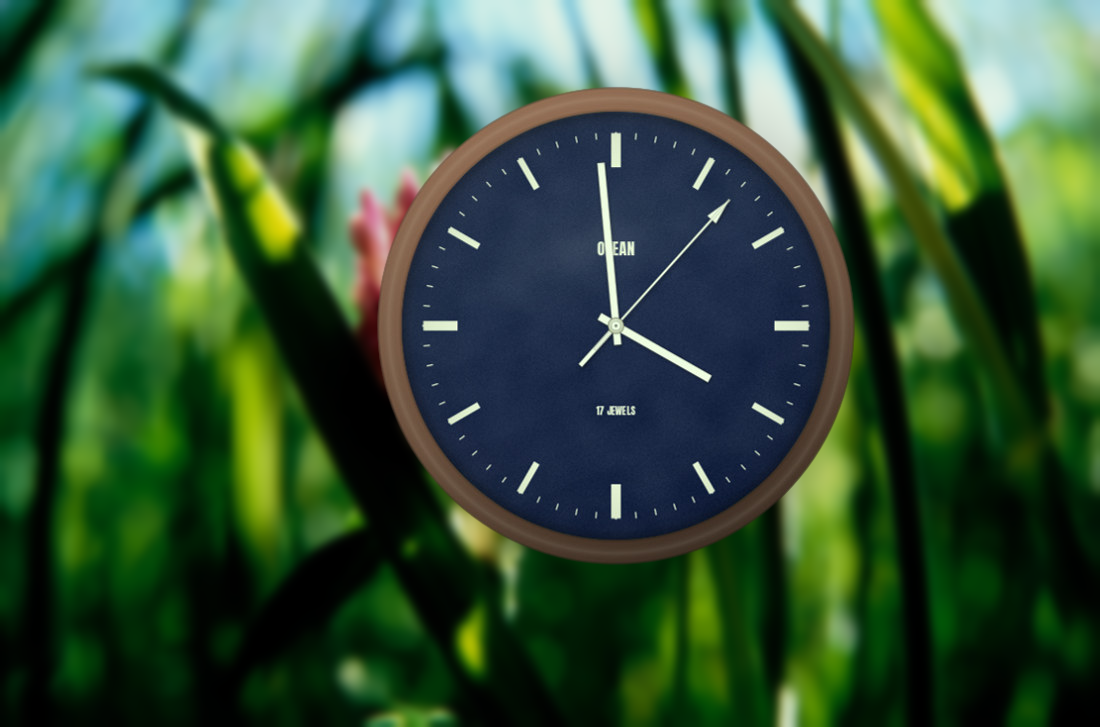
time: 3:59:07
